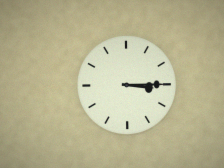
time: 3:15
